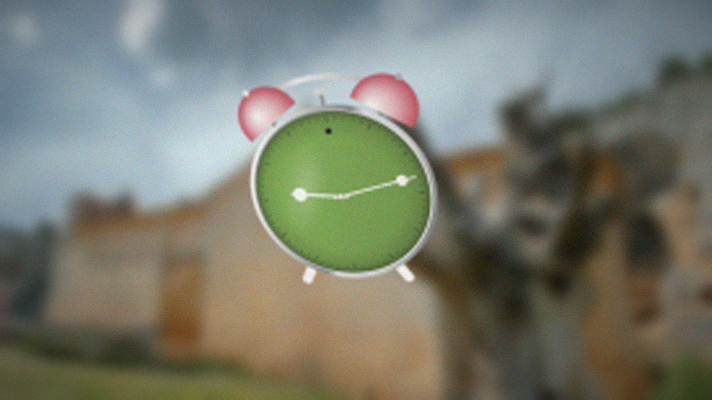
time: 9:13
